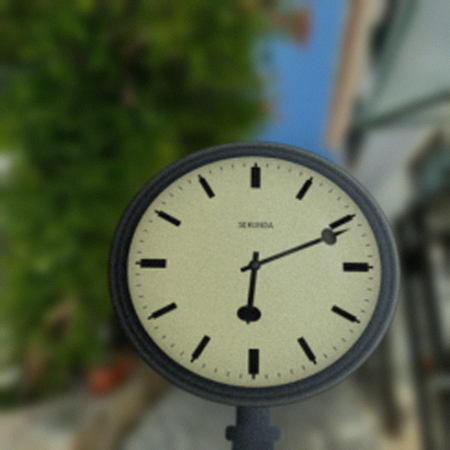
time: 6:11
